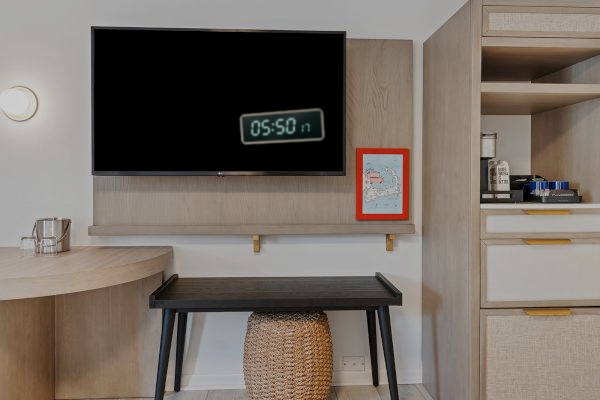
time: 5:50
